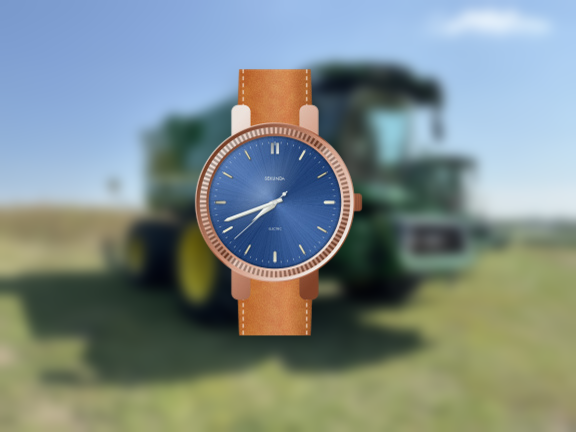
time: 7:41:38
